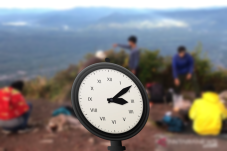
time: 3:09
